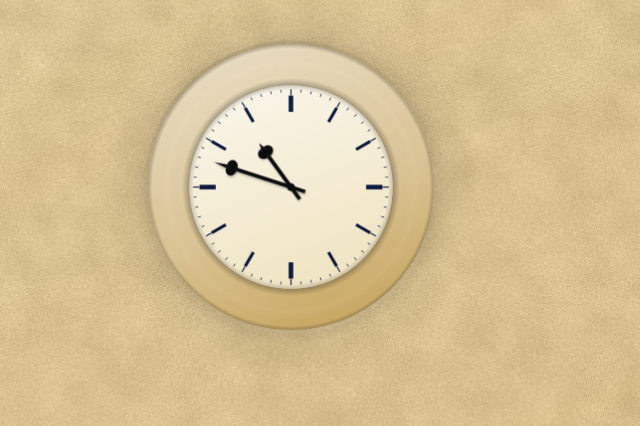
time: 10:48
